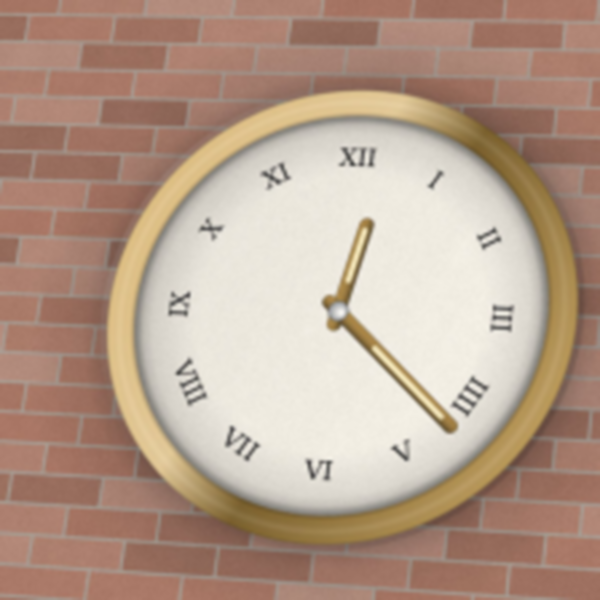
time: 12:22
